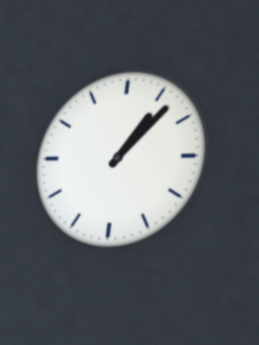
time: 1:07
